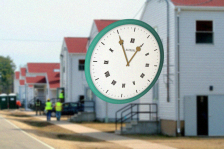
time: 12:55
